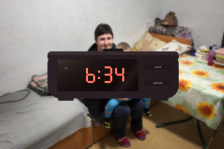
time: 6:34
